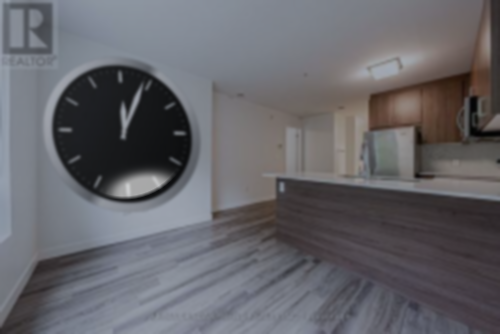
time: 12:04
